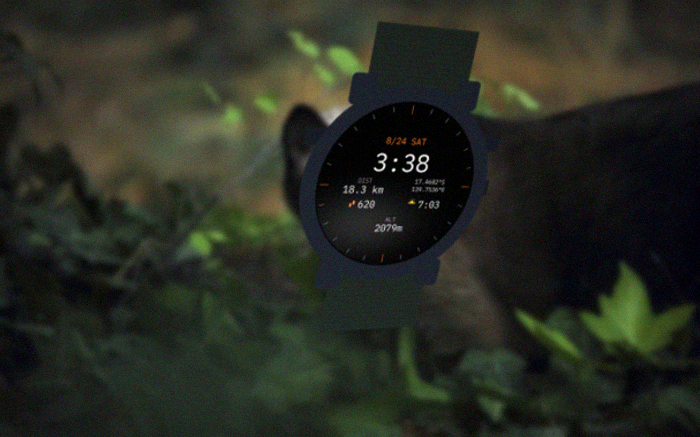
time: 3:38
